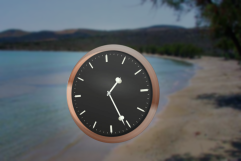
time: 1:26
